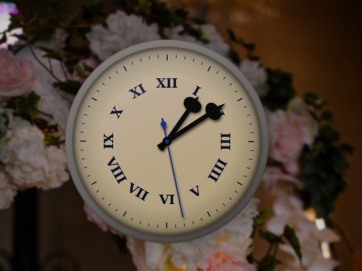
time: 1:09:28
